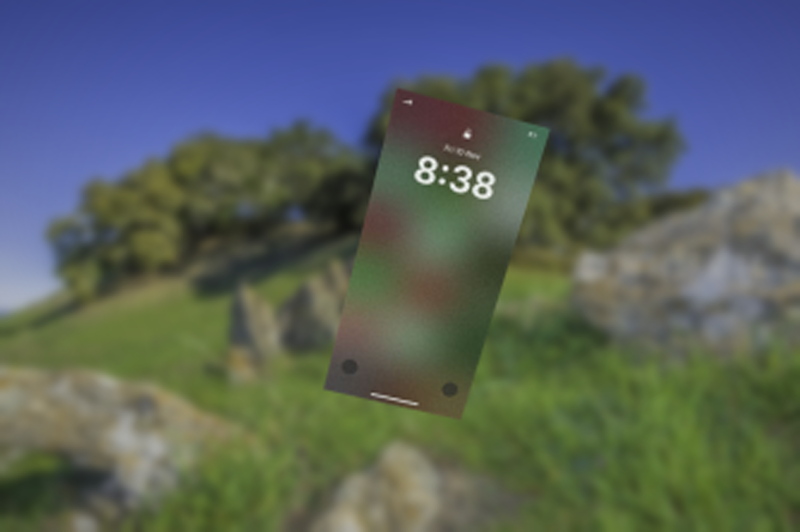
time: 8:38
